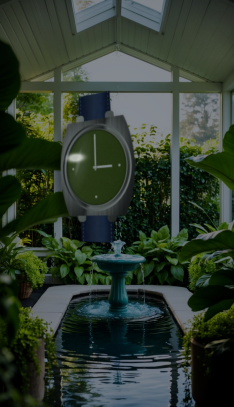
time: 3:00
